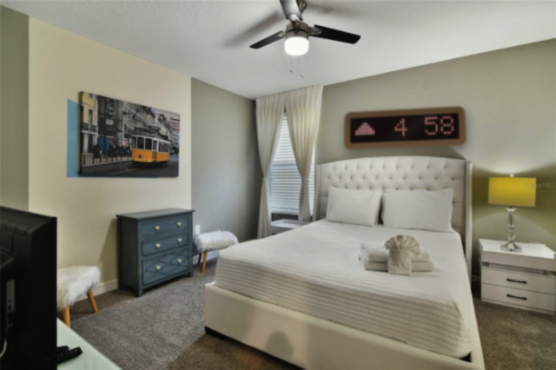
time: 4:58
